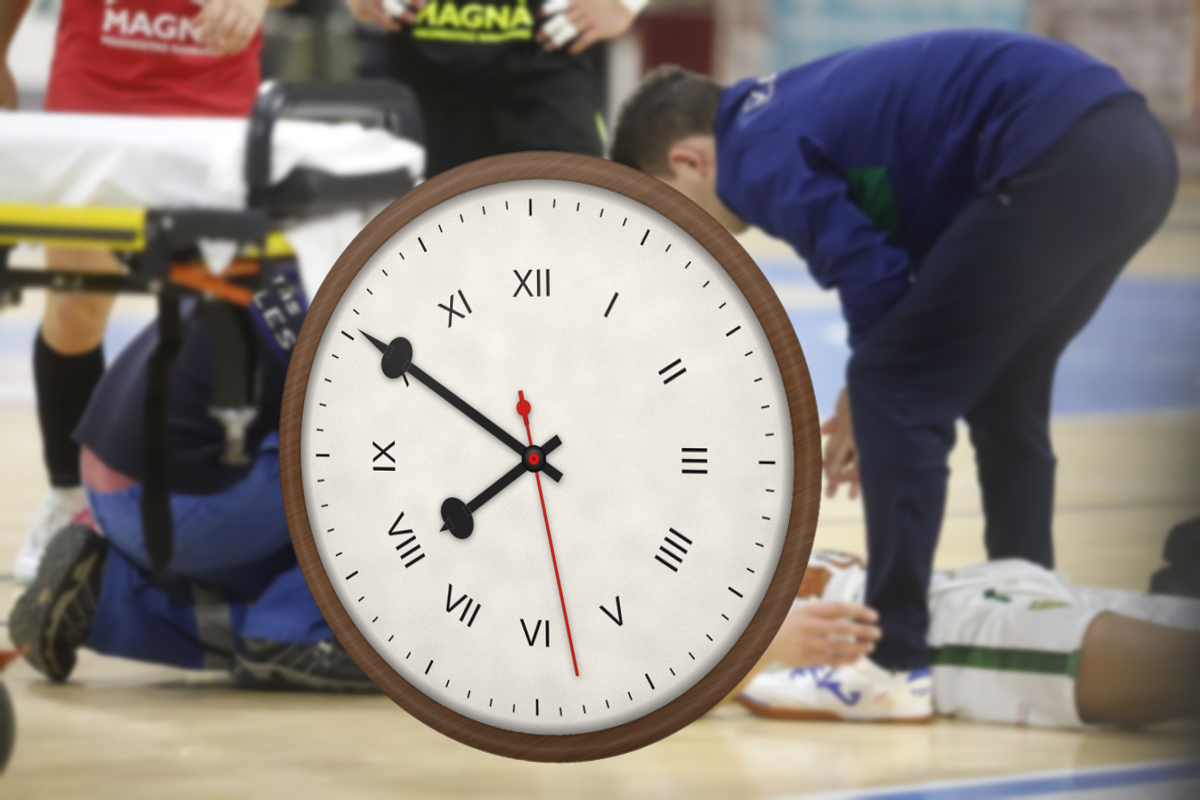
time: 7:50:28
